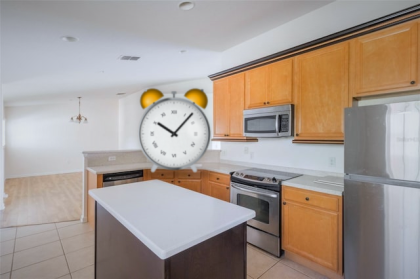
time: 10:07
